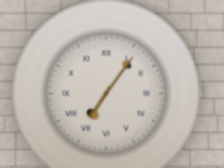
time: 7:06
